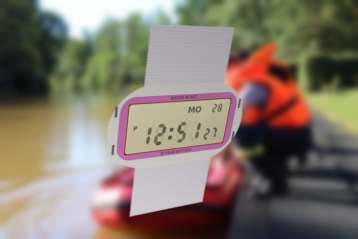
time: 12:51:27
